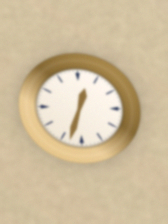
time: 12:33
